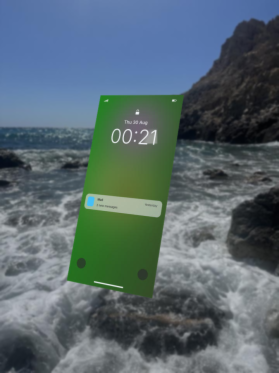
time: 0:21
